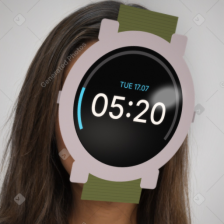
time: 5:20
